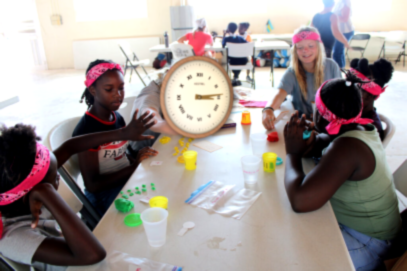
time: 3:14
